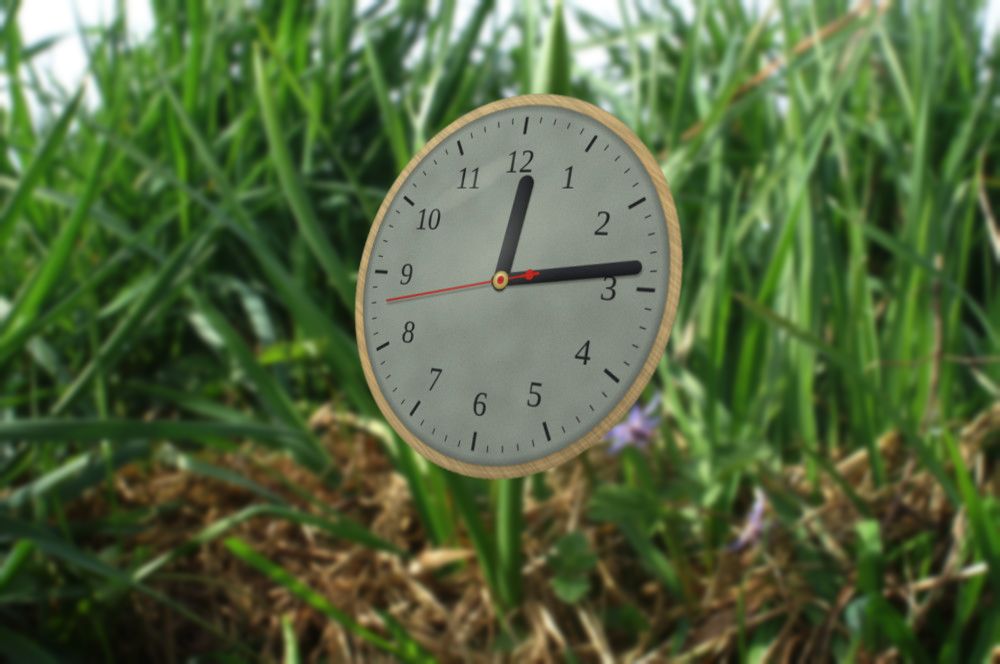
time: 12:13:43
